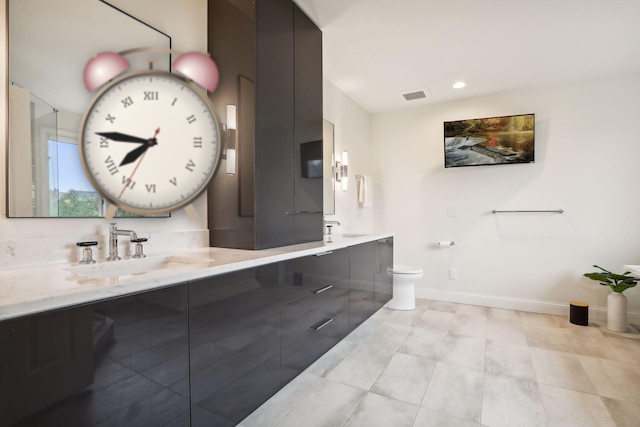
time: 7:46:35
